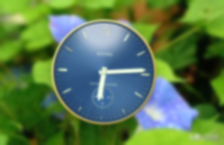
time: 6:14
